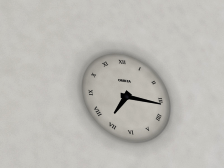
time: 7:16
